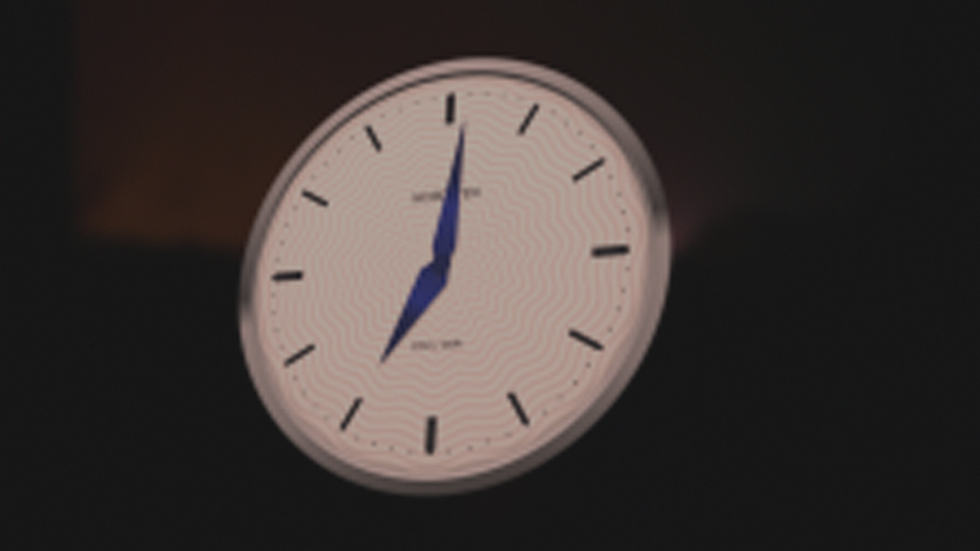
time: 7:01
